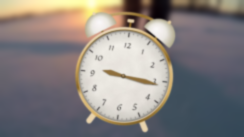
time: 9:16
